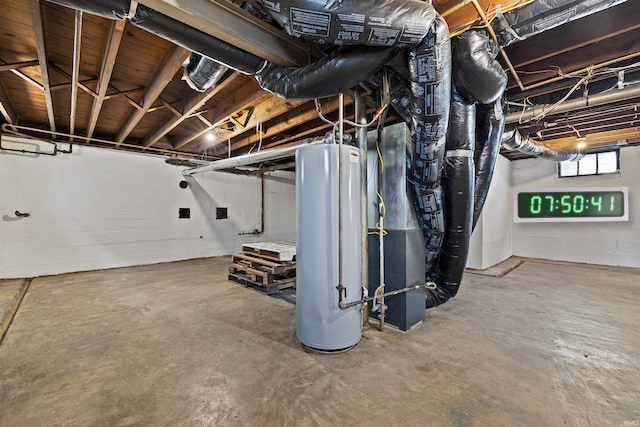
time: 7:50:41
